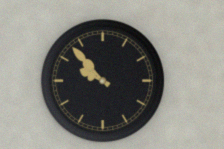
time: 9:53
